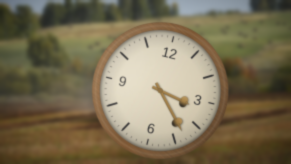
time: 3:23
